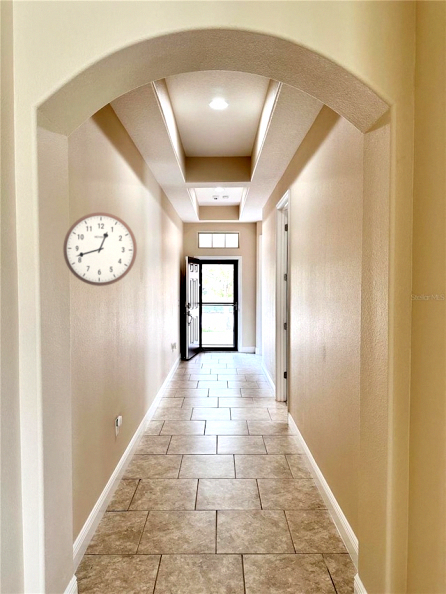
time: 12:42
